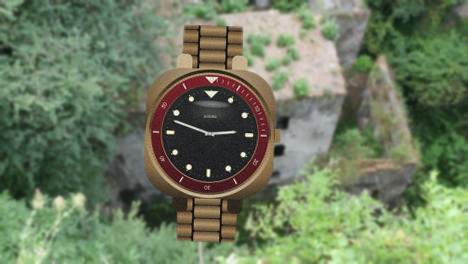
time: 2:48
